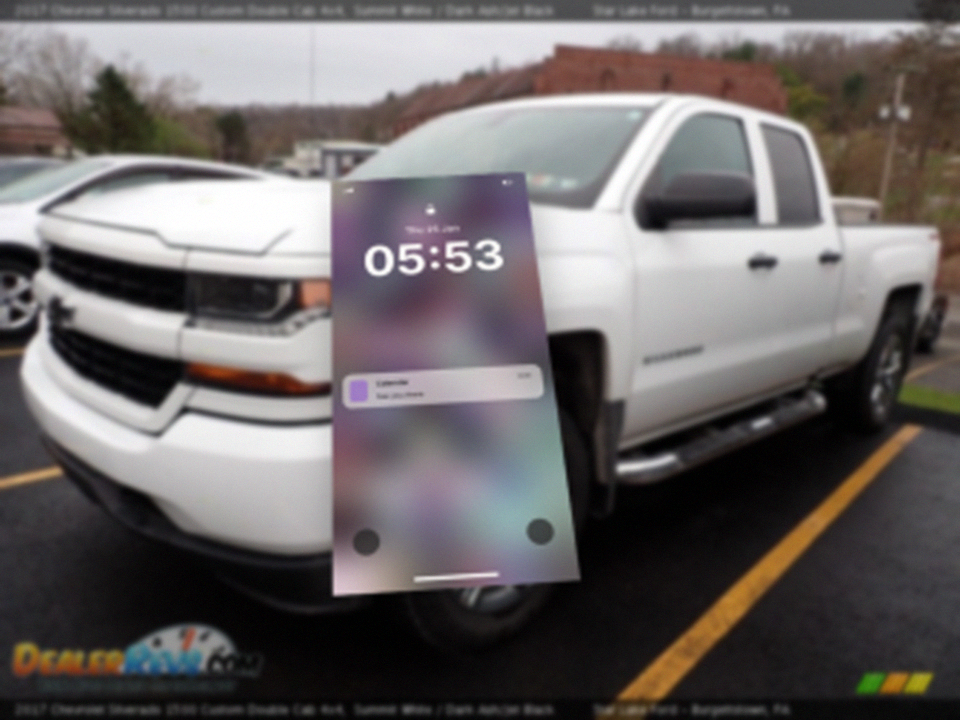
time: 5:53
